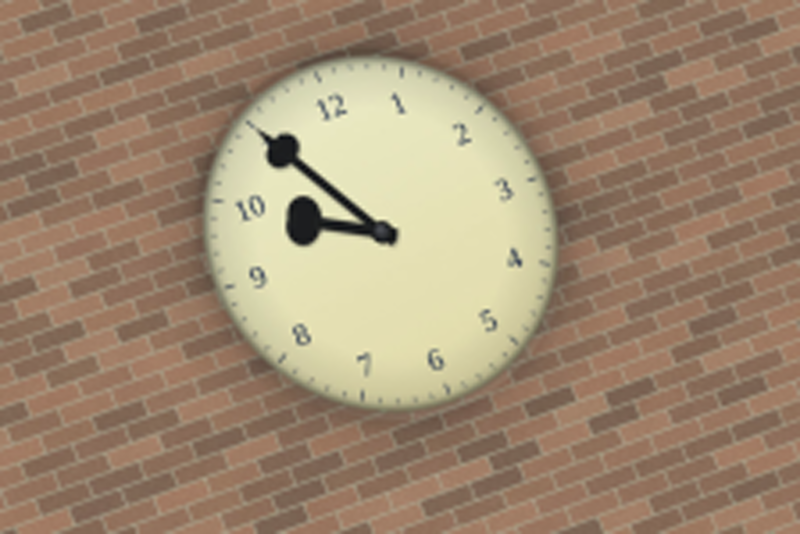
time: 9:55
